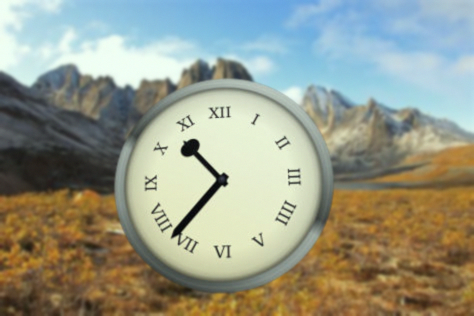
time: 10:37
